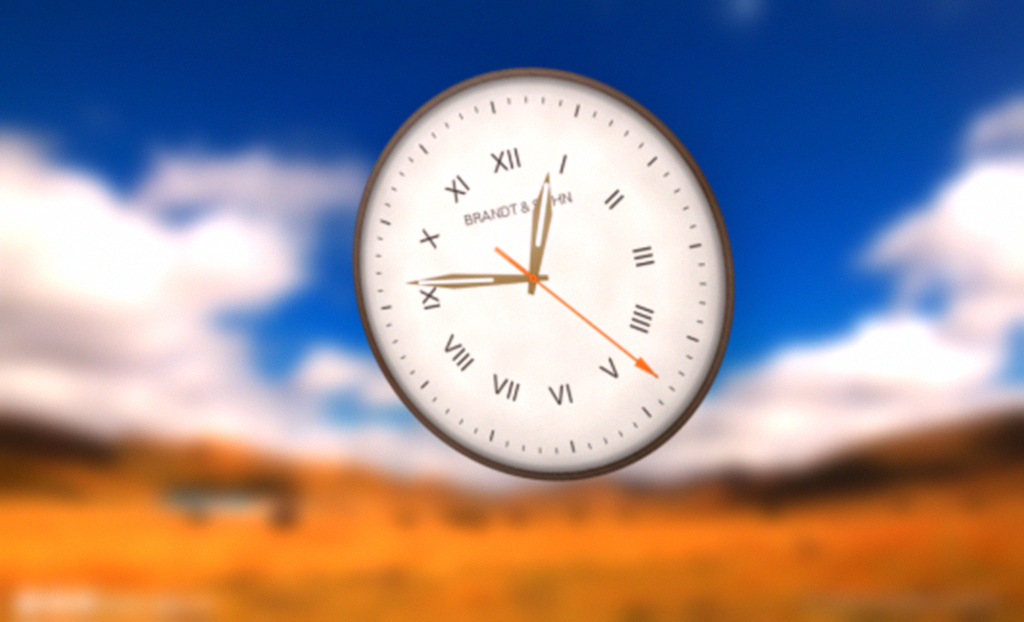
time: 12:46:23
